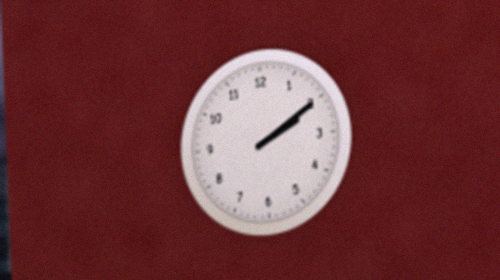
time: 2:10
